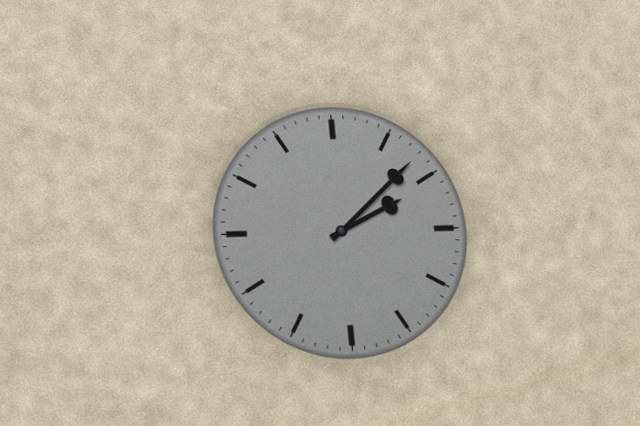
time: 2:08
